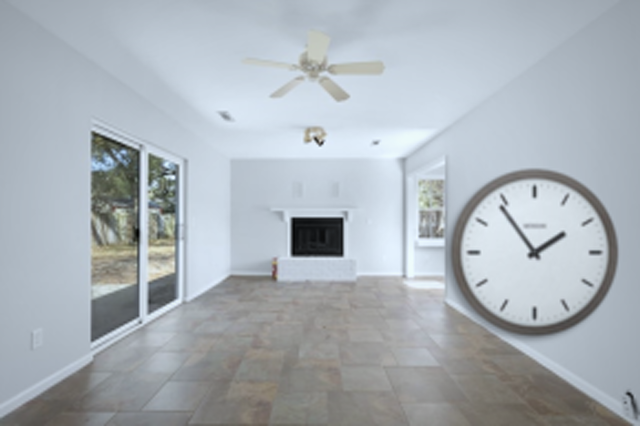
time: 1:54
